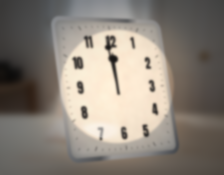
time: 11:59
